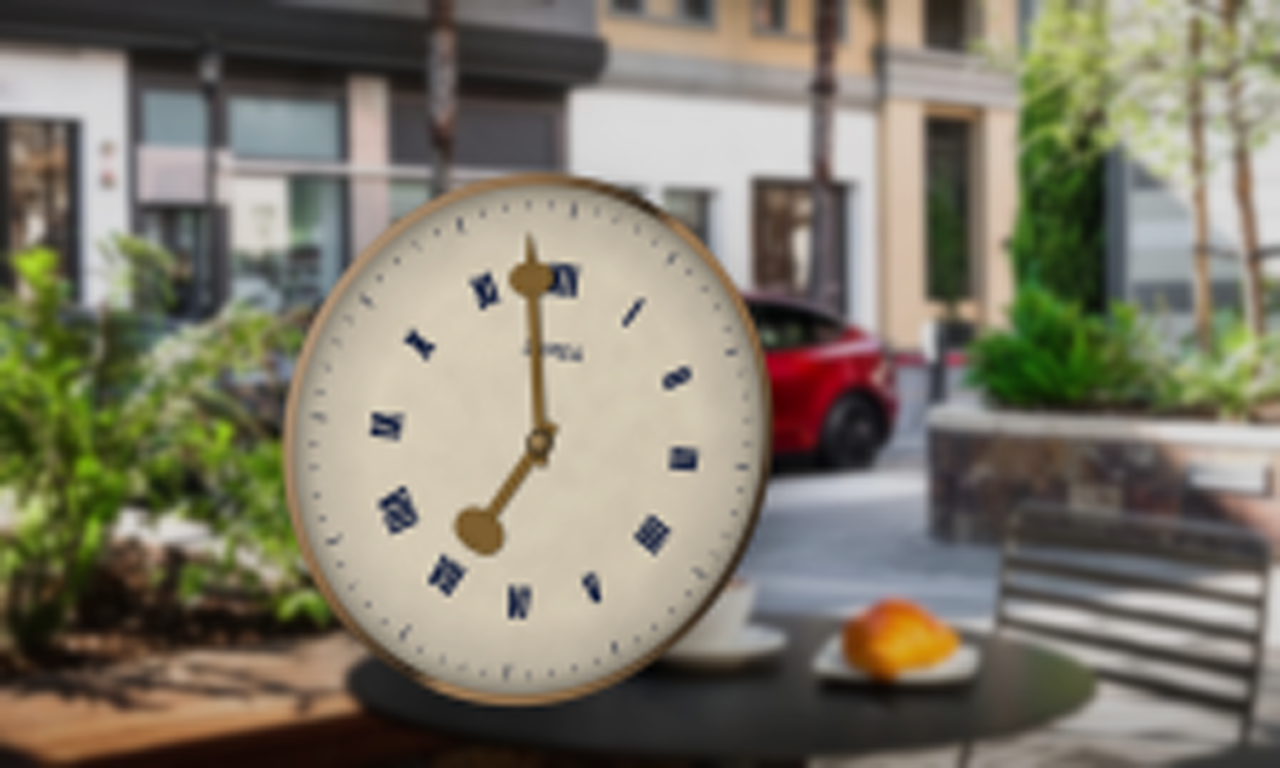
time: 6:58
